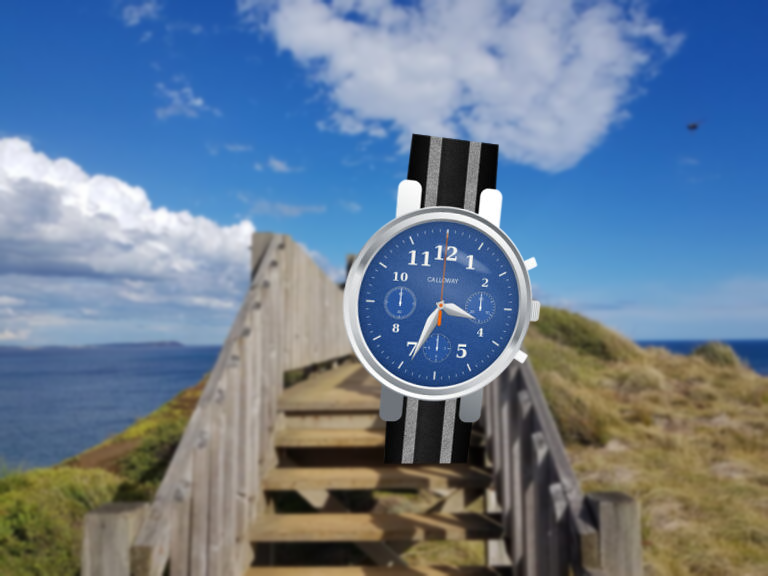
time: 3:34
